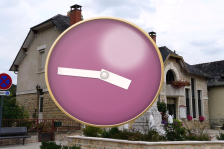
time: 3:46
